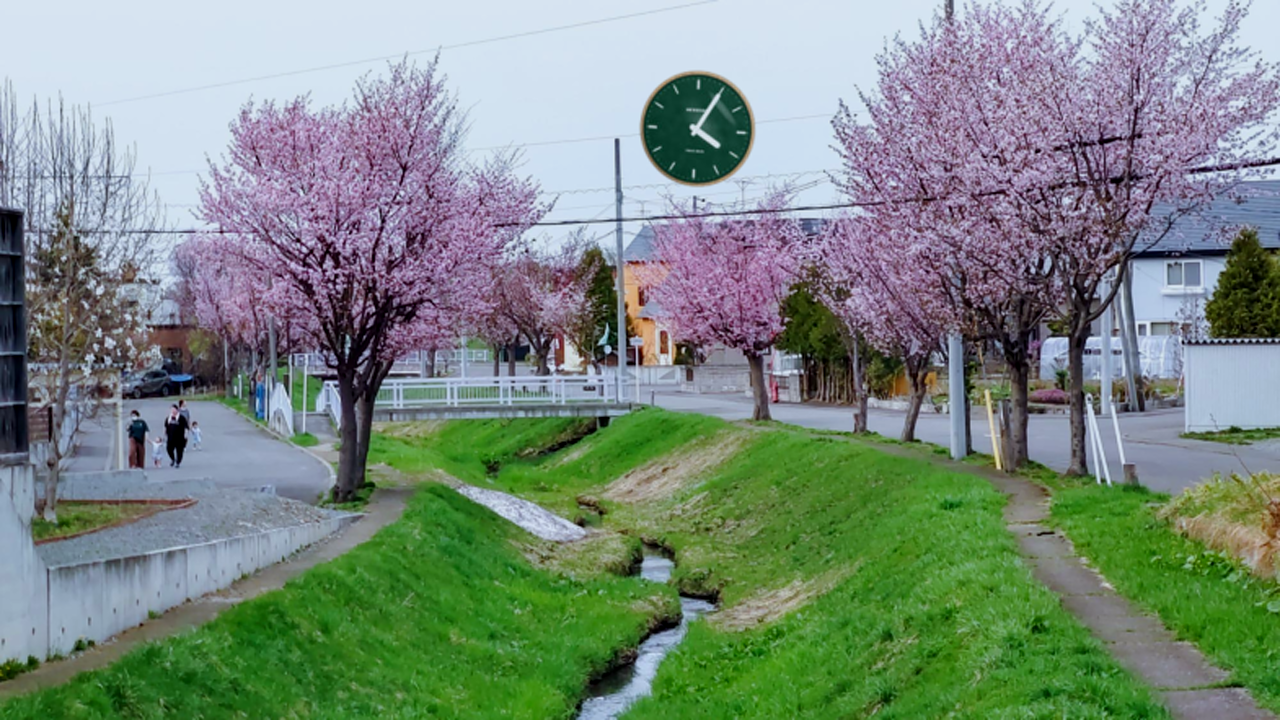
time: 4:05
